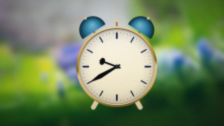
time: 9:40
